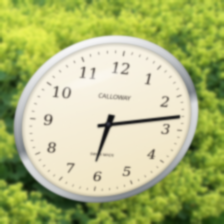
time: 6:13
